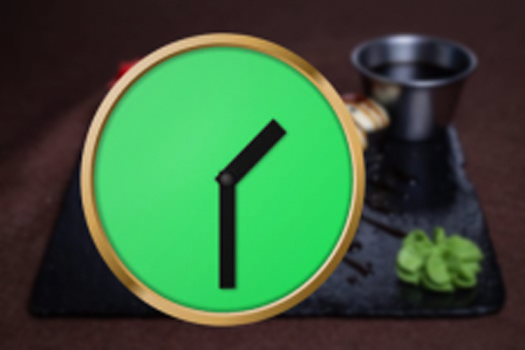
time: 1:30
